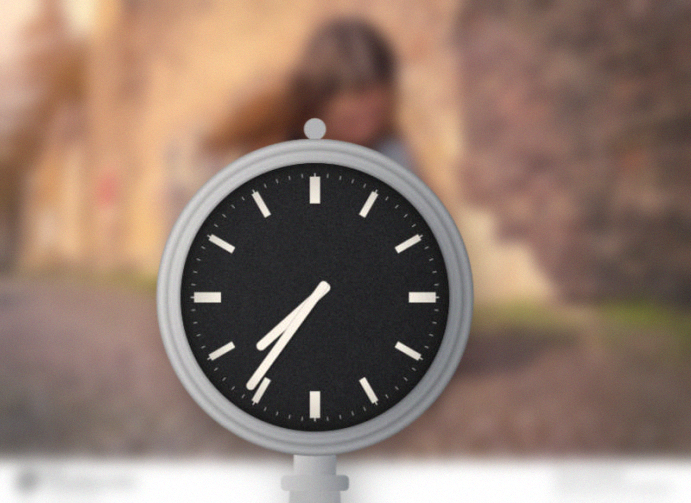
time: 7:36
